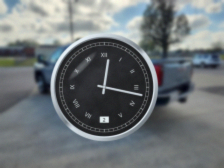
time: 12:17
